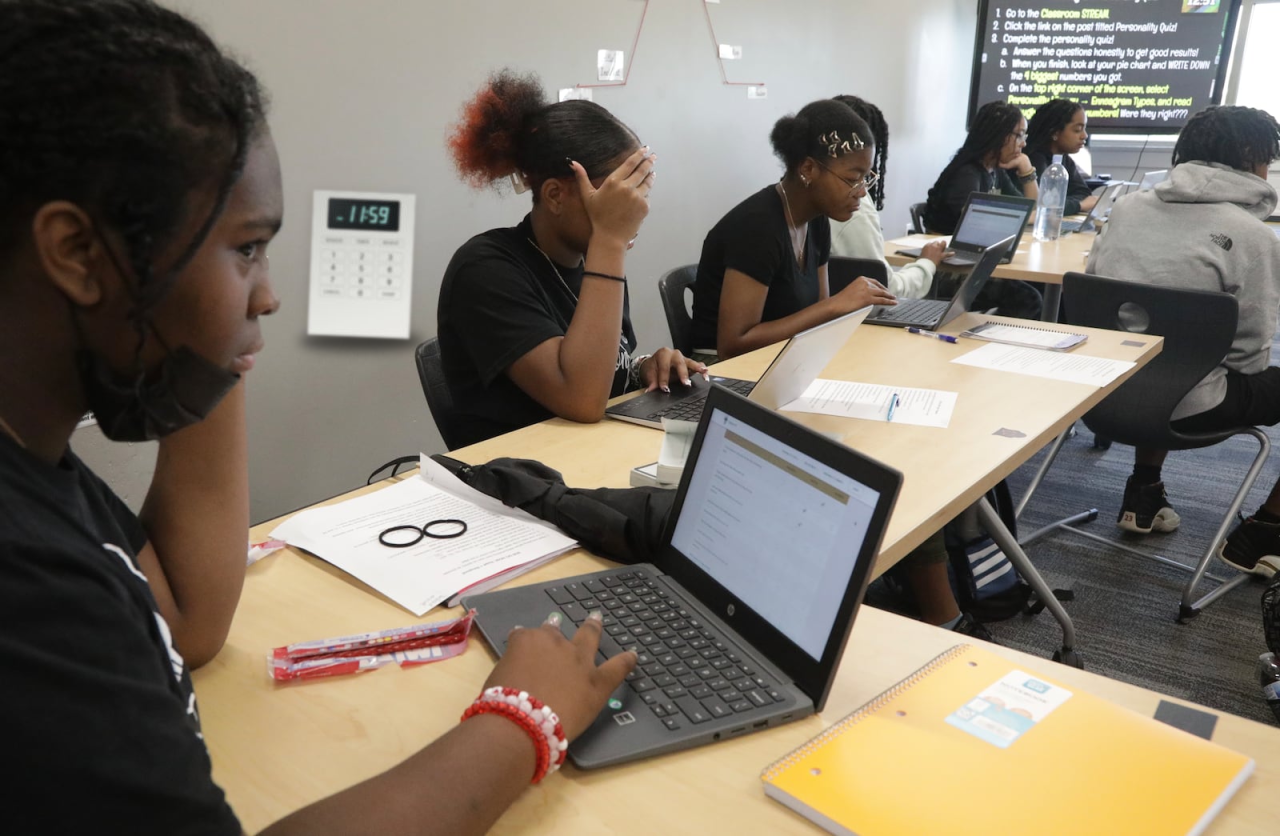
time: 11:59
